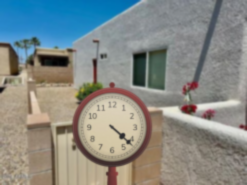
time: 4:22
